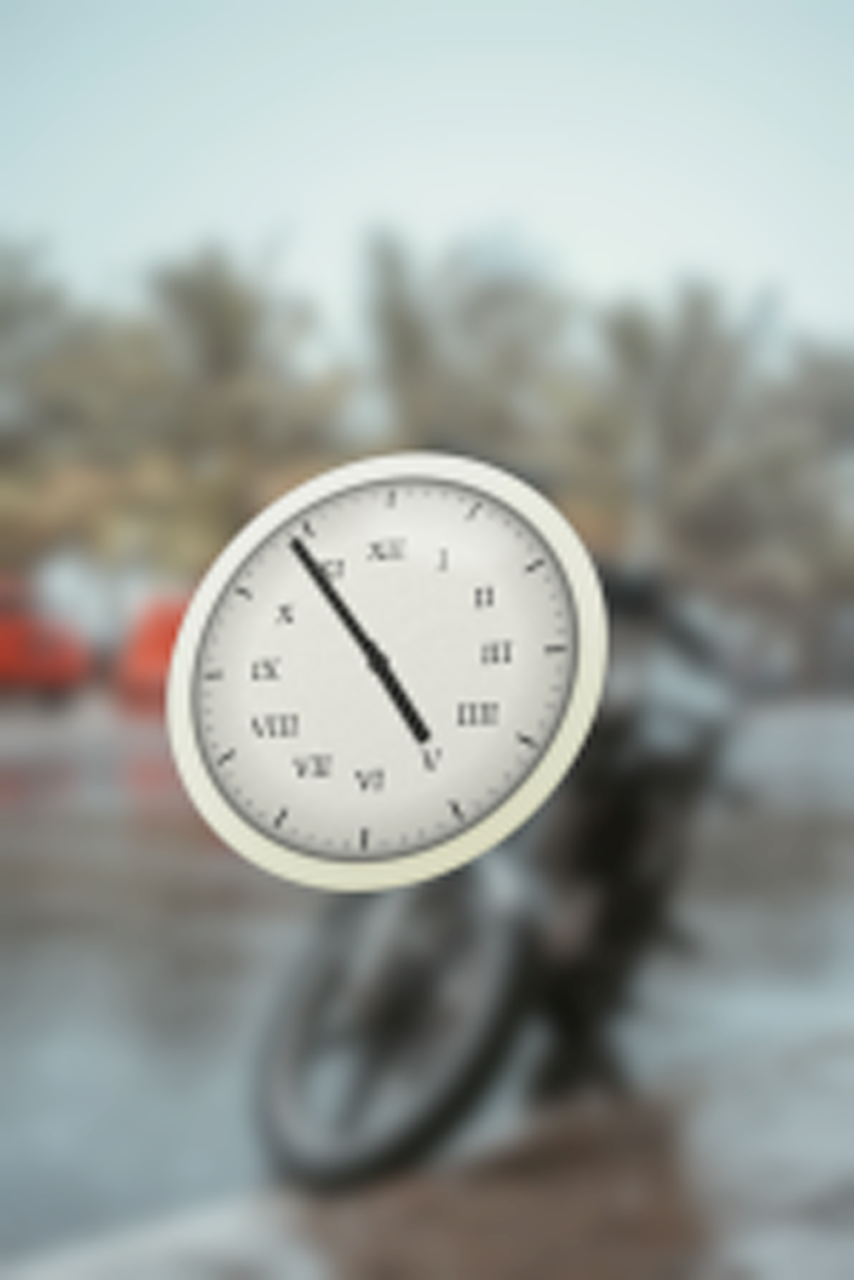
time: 4:54
